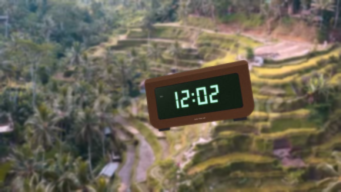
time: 12:02
